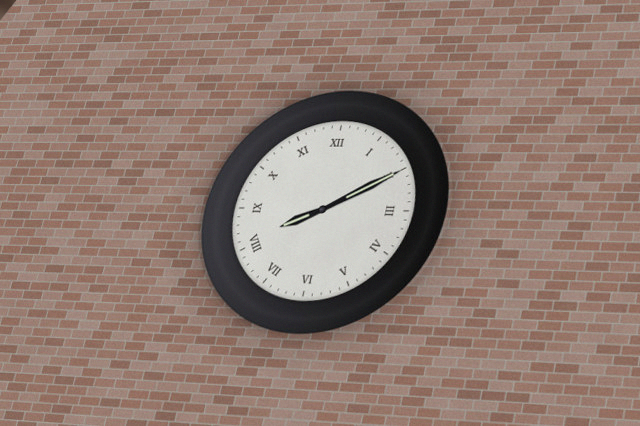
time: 8:10
